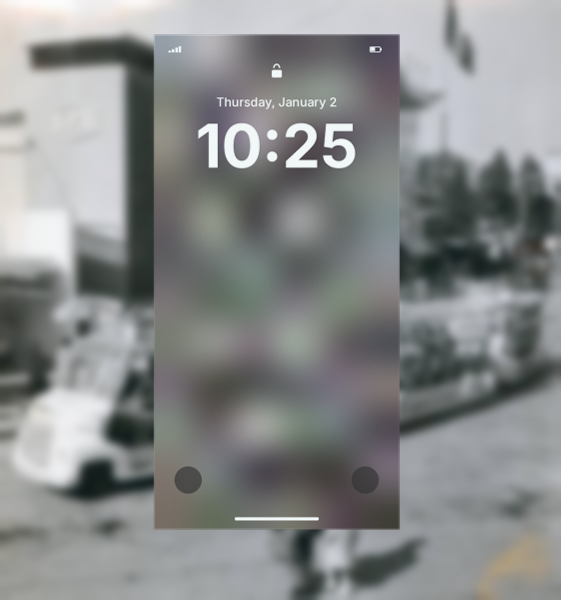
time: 10:25
